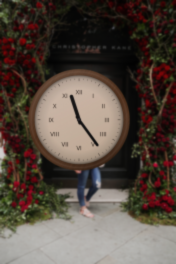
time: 11:24
